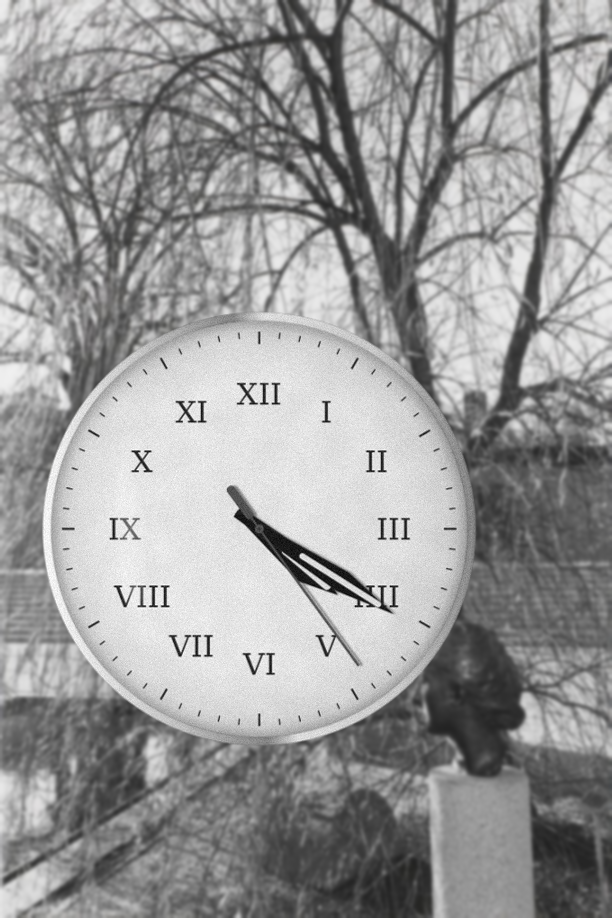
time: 4:20:24
